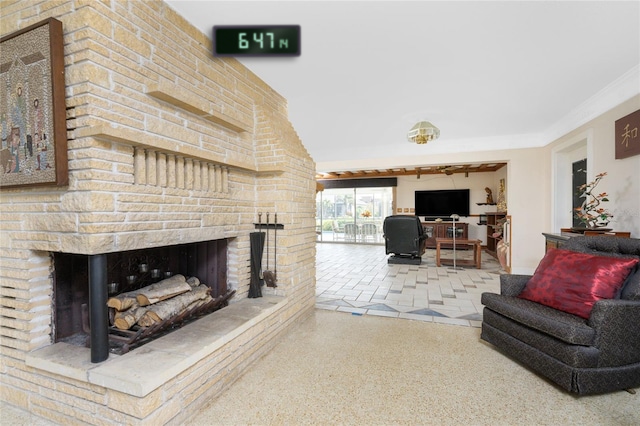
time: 6:47
